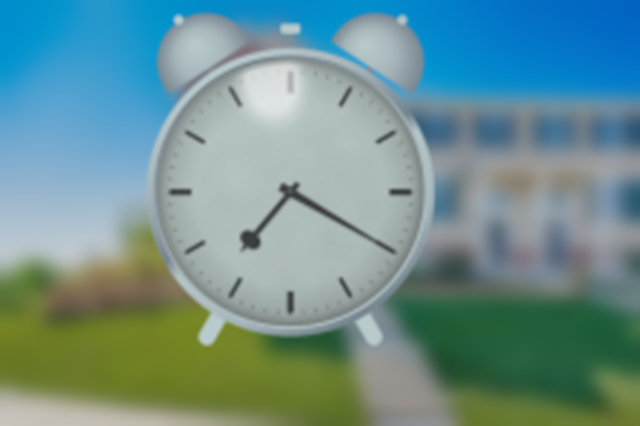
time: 7:20
